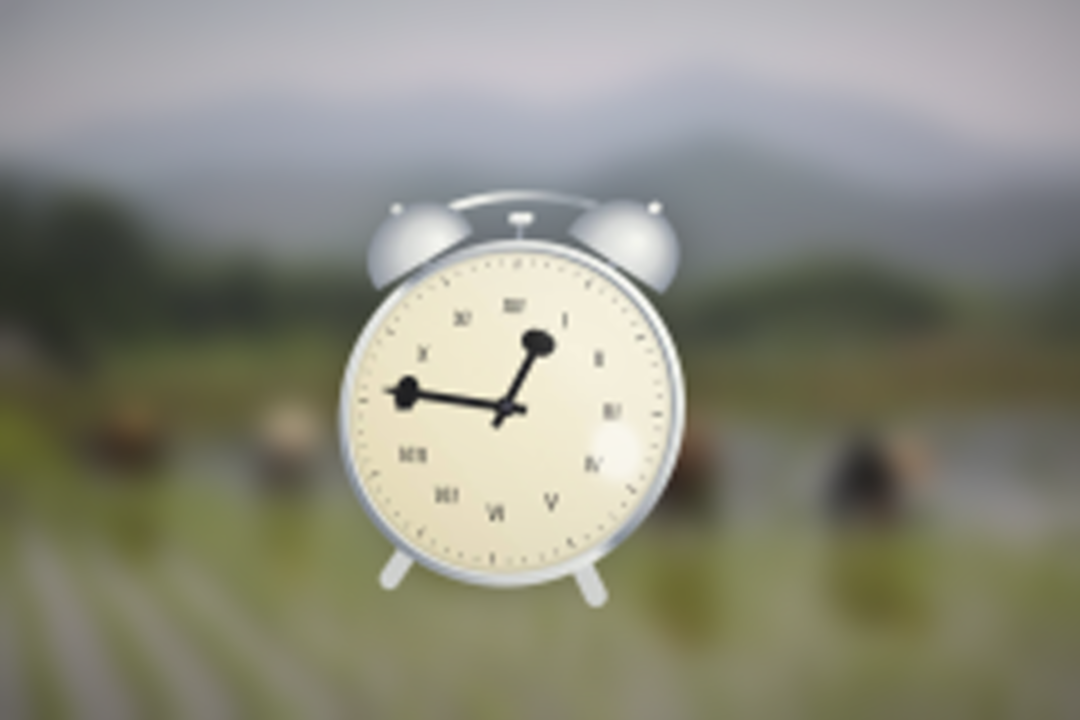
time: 12:46
